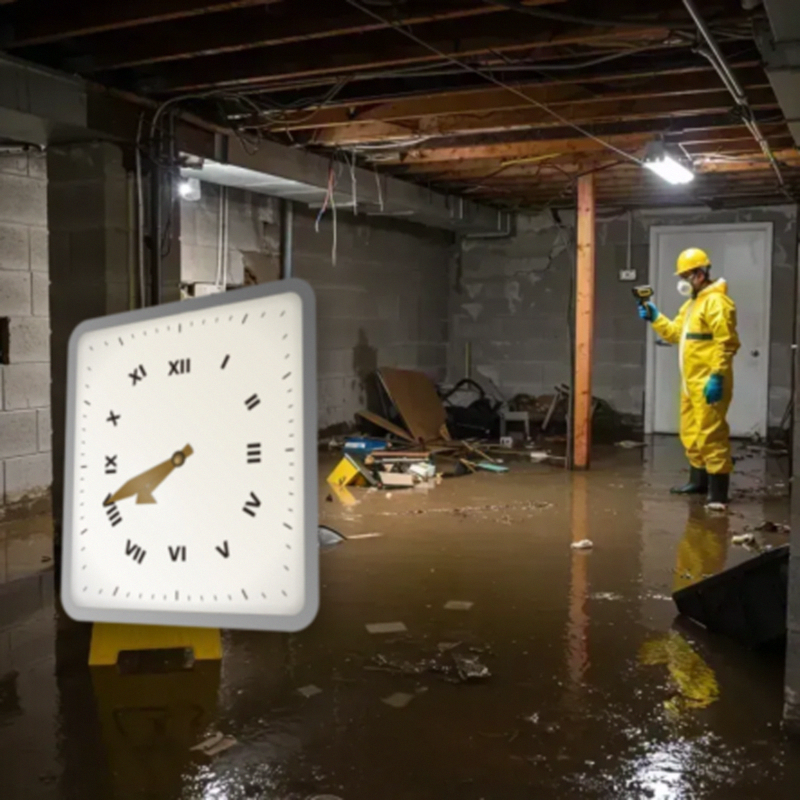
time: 7:41
